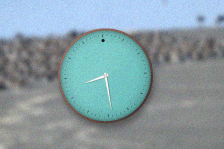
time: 8:29
